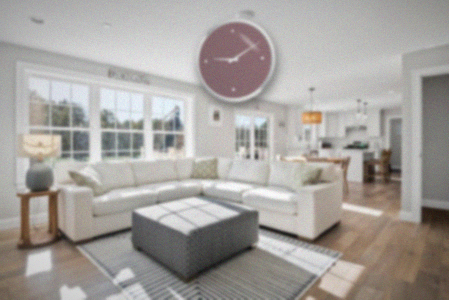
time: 9:10
